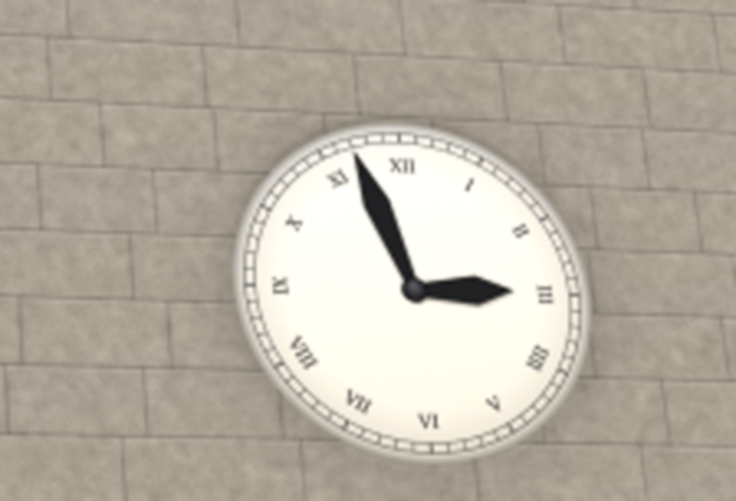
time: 2:57
